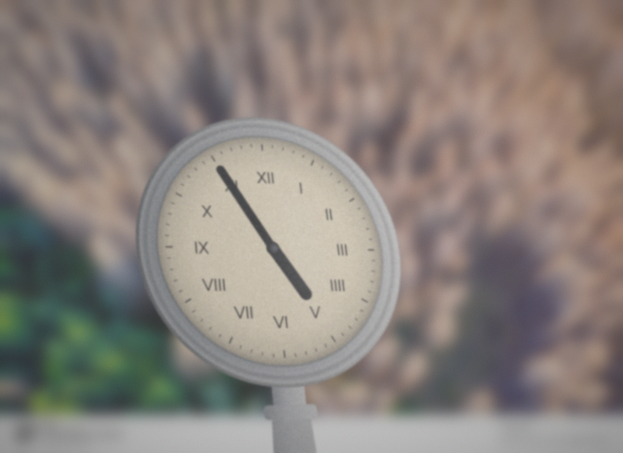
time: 4:55
